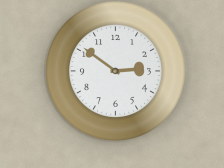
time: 2:51
